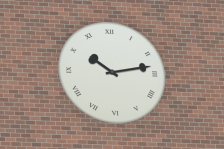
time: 10:13
